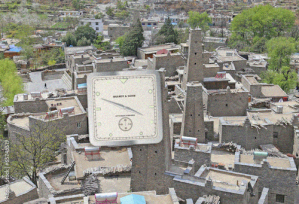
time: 3:49
